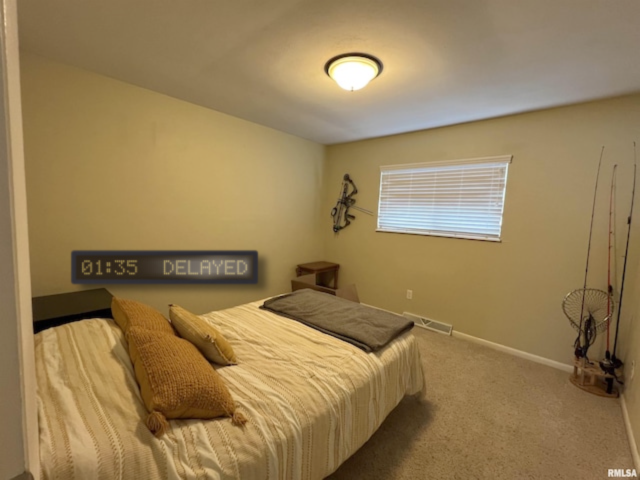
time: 1:35
